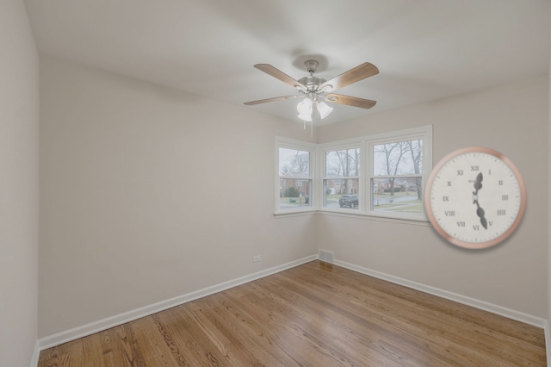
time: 12:27
